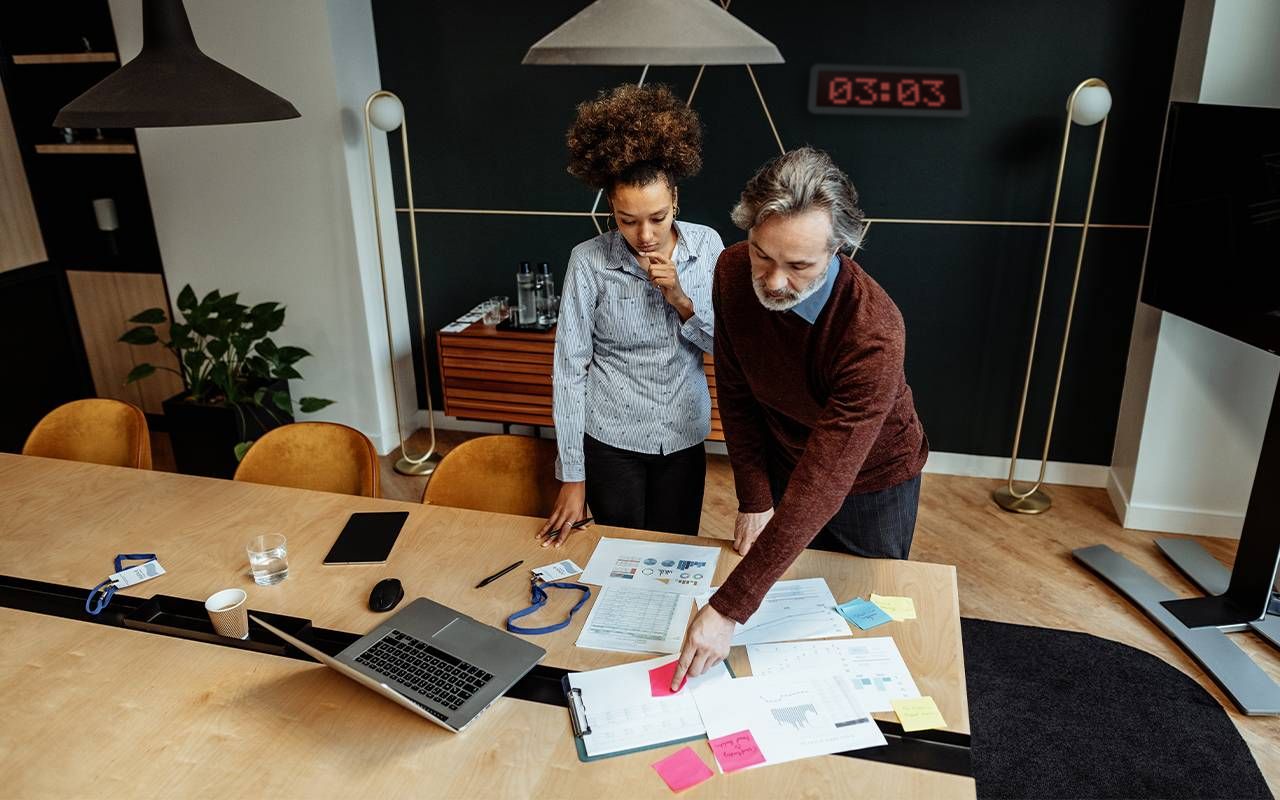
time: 3:03
